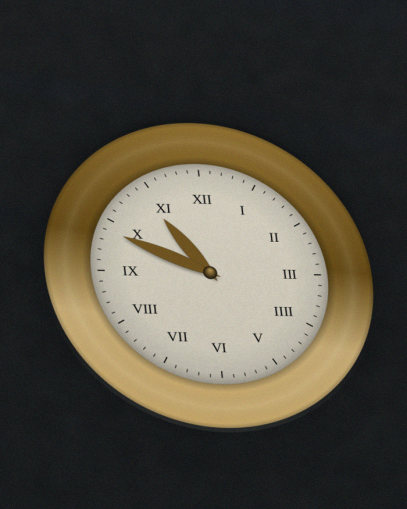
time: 10:49
